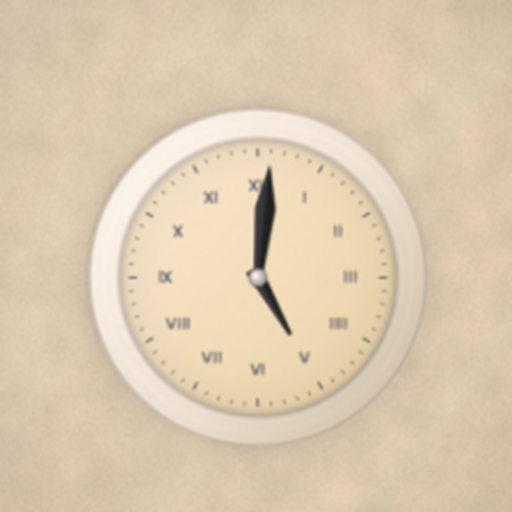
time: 5:01
